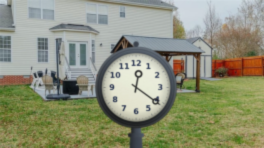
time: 12:21
